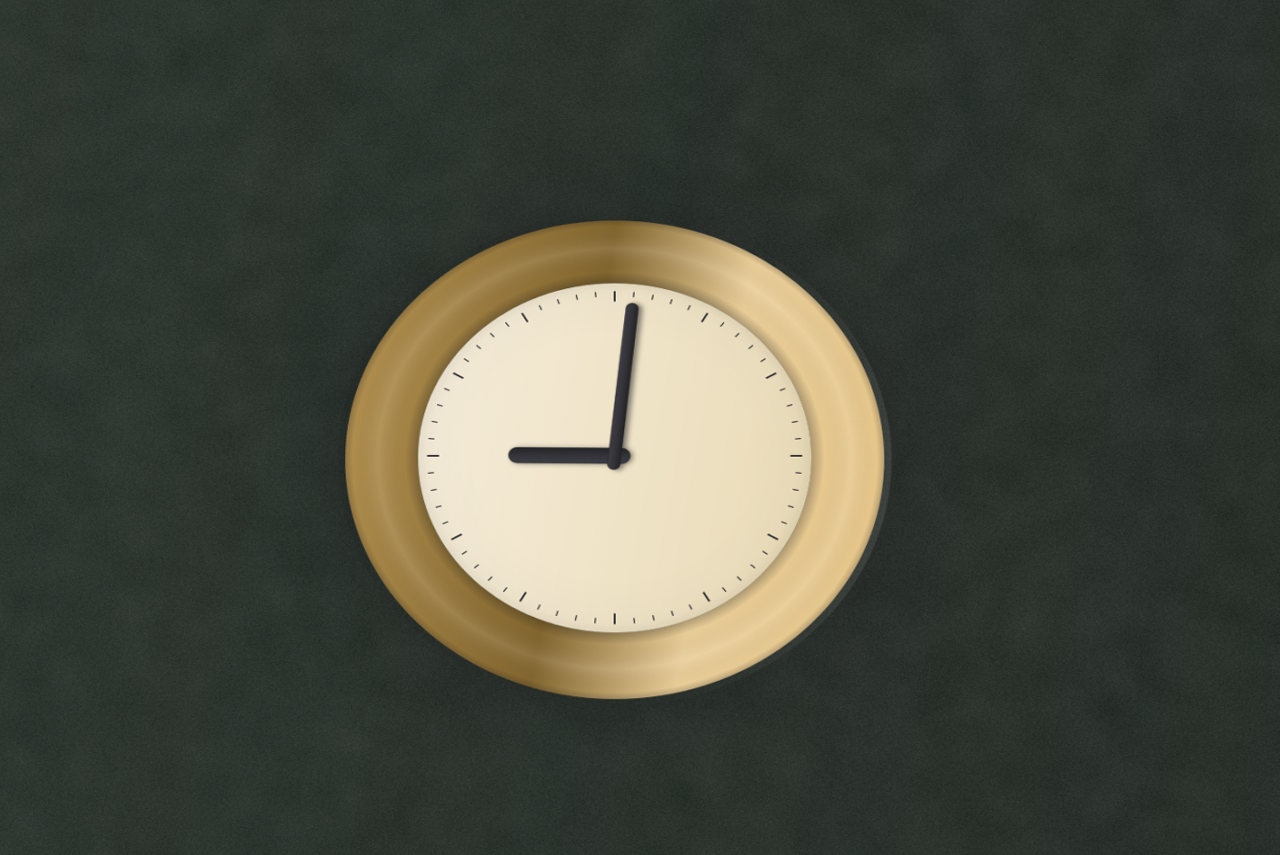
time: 9:01
